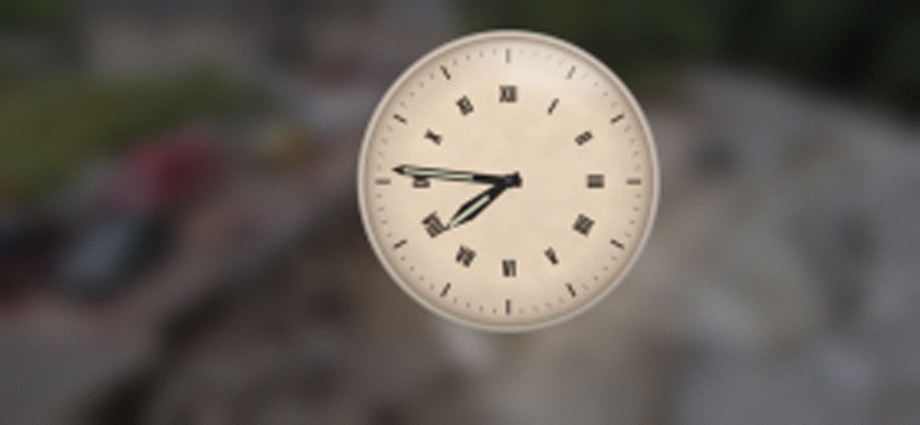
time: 7:46
